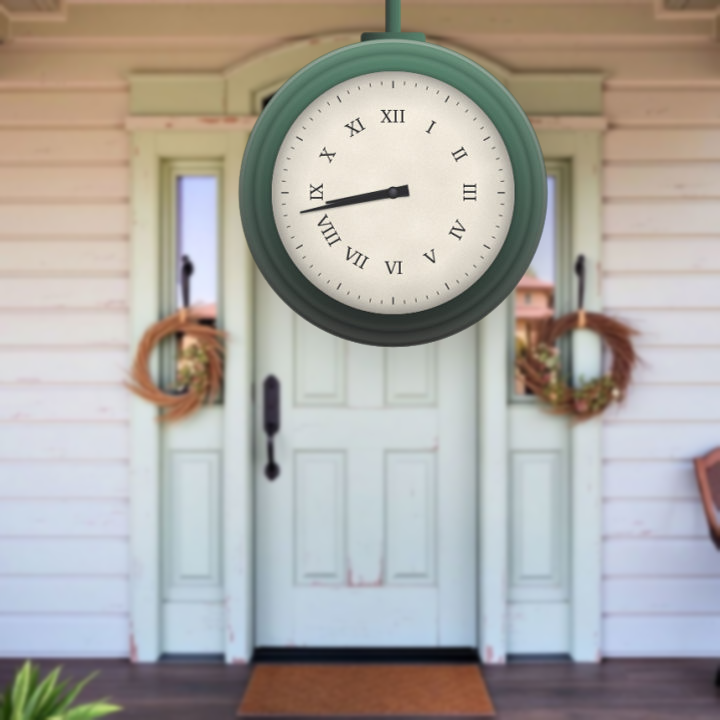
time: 8:43
